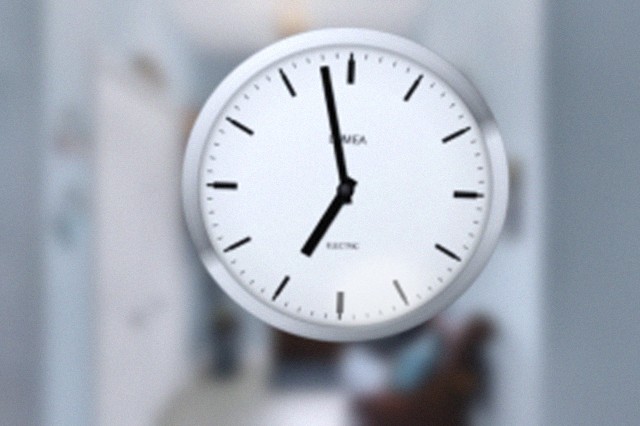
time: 6:58
